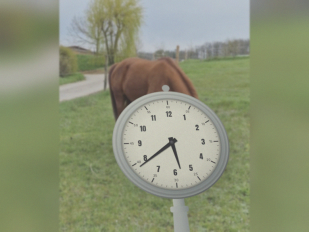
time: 5:39
